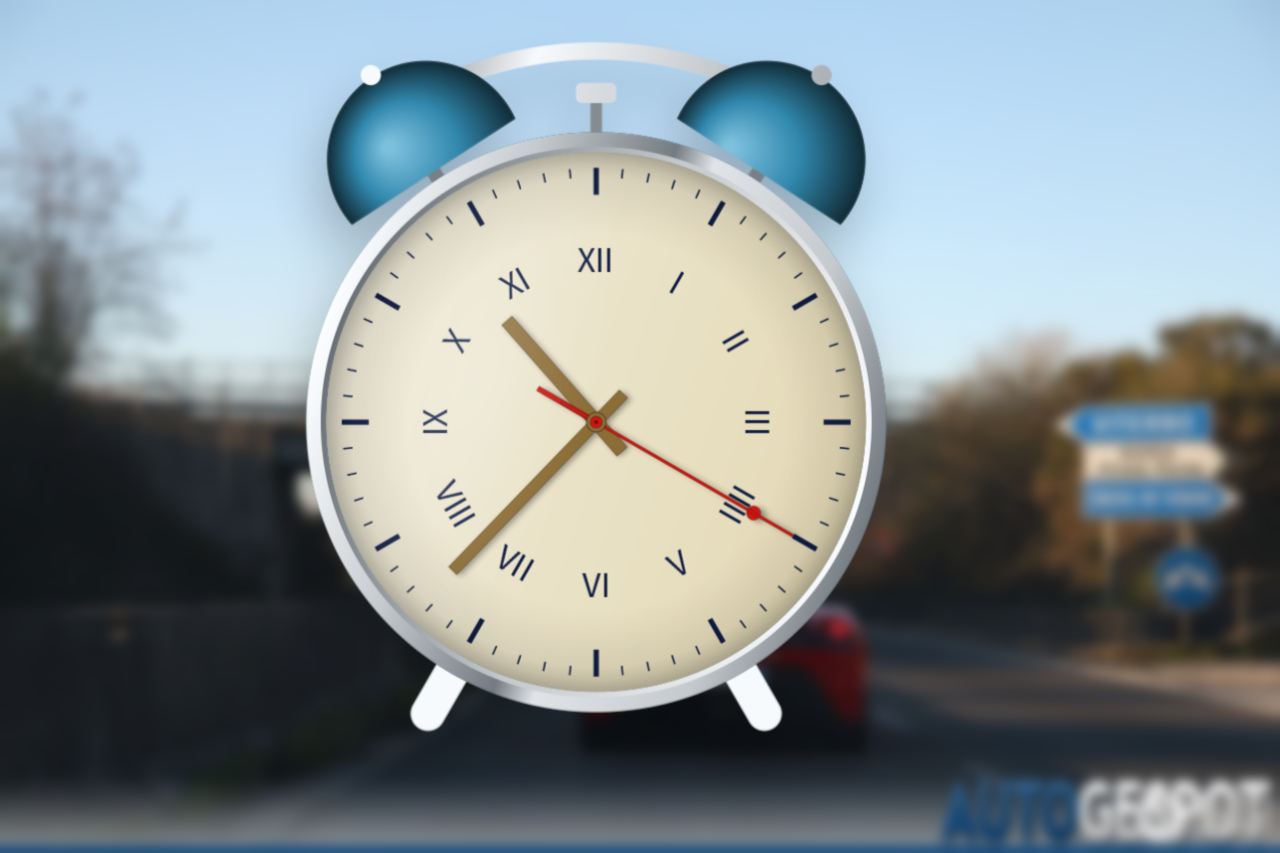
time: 10:37:20
